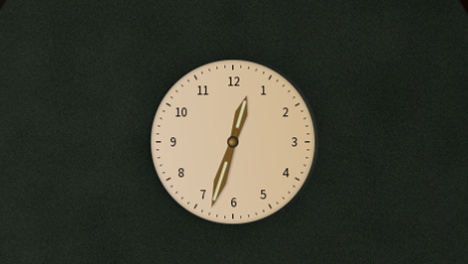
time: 12:33
